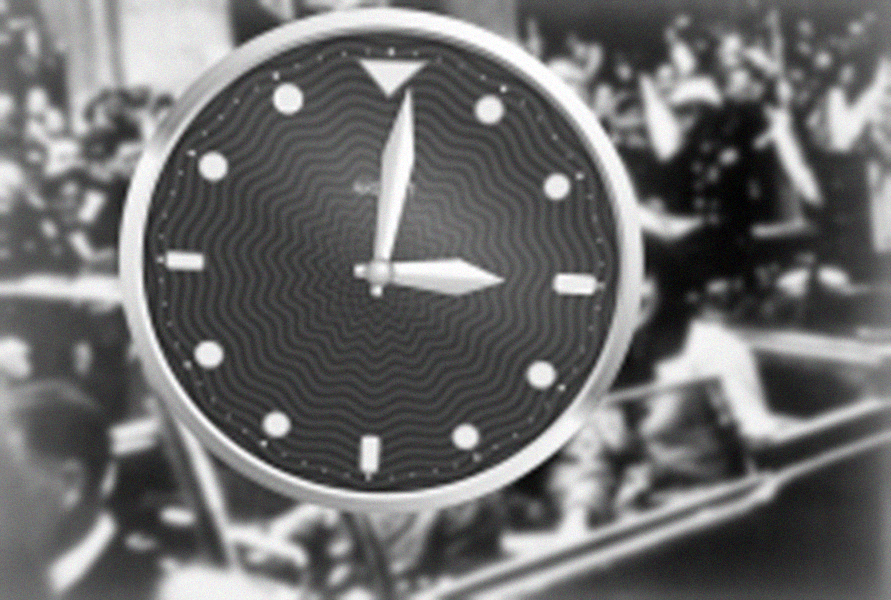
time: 3:01
